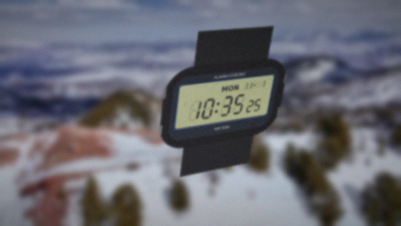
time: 10:35:25
